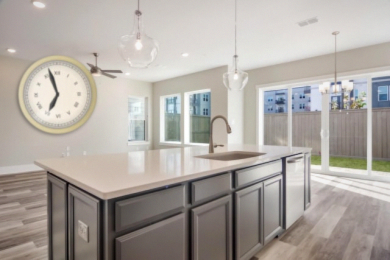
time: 6:57
